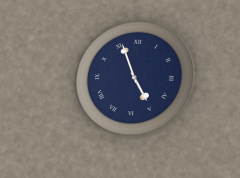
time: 4:56
